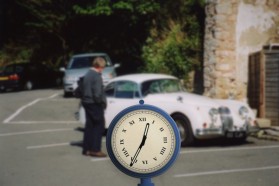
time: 12:35
